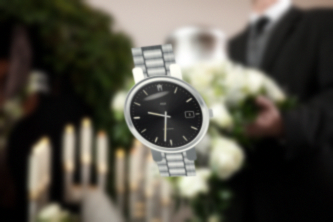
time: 9:32
